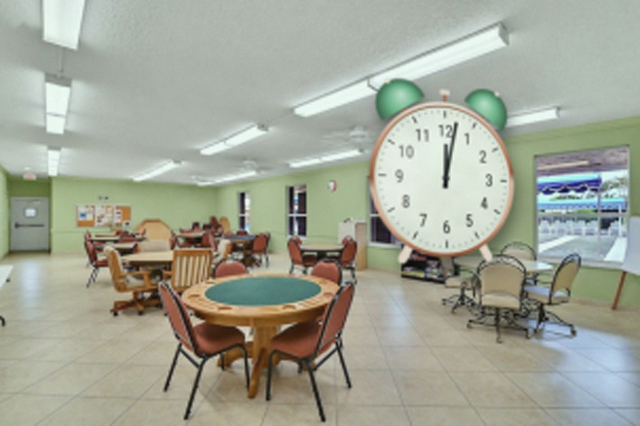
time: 12:02
